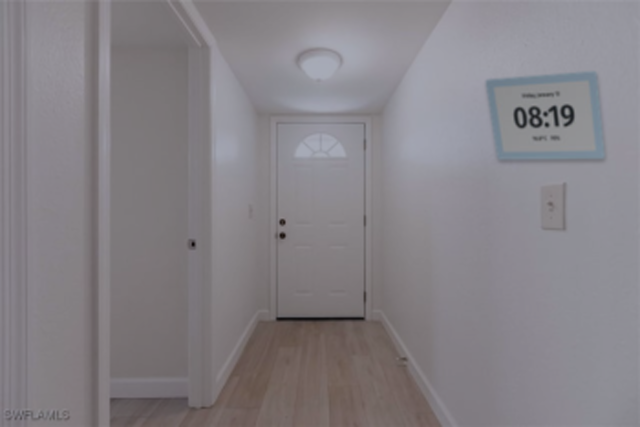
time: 8:19
